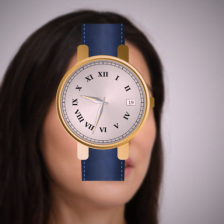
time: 9:33
